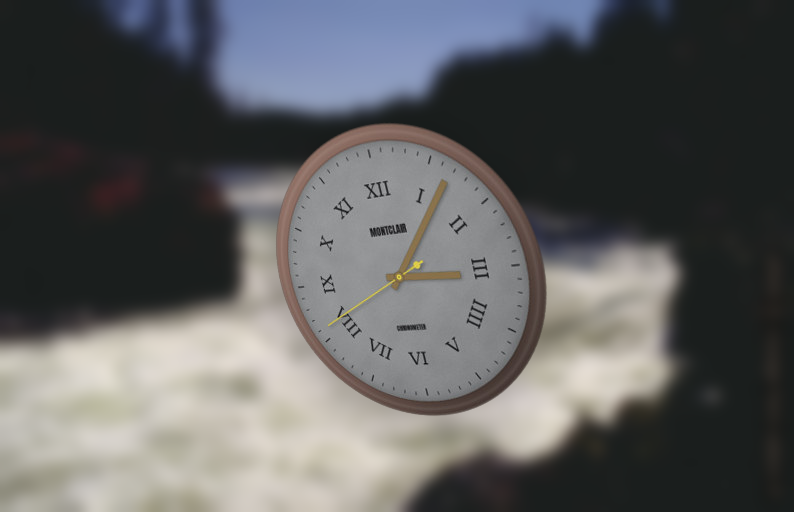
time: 3:06:41
